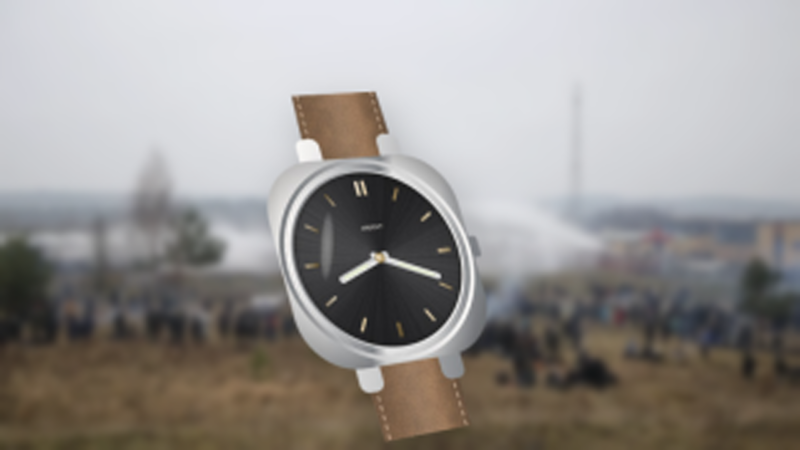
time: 8:19
